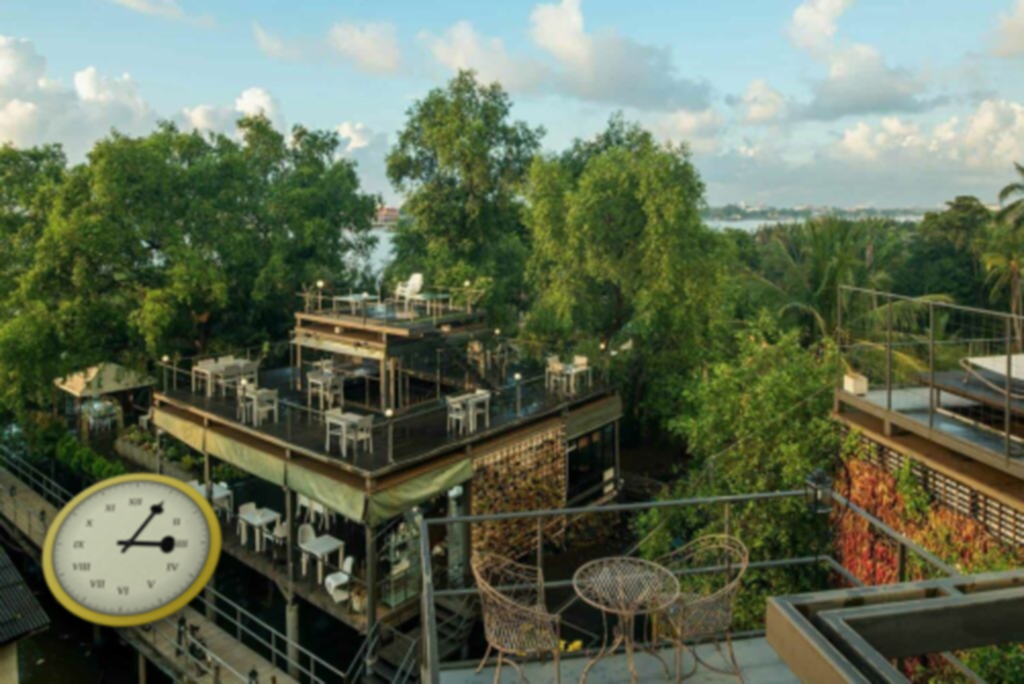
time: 3:05
